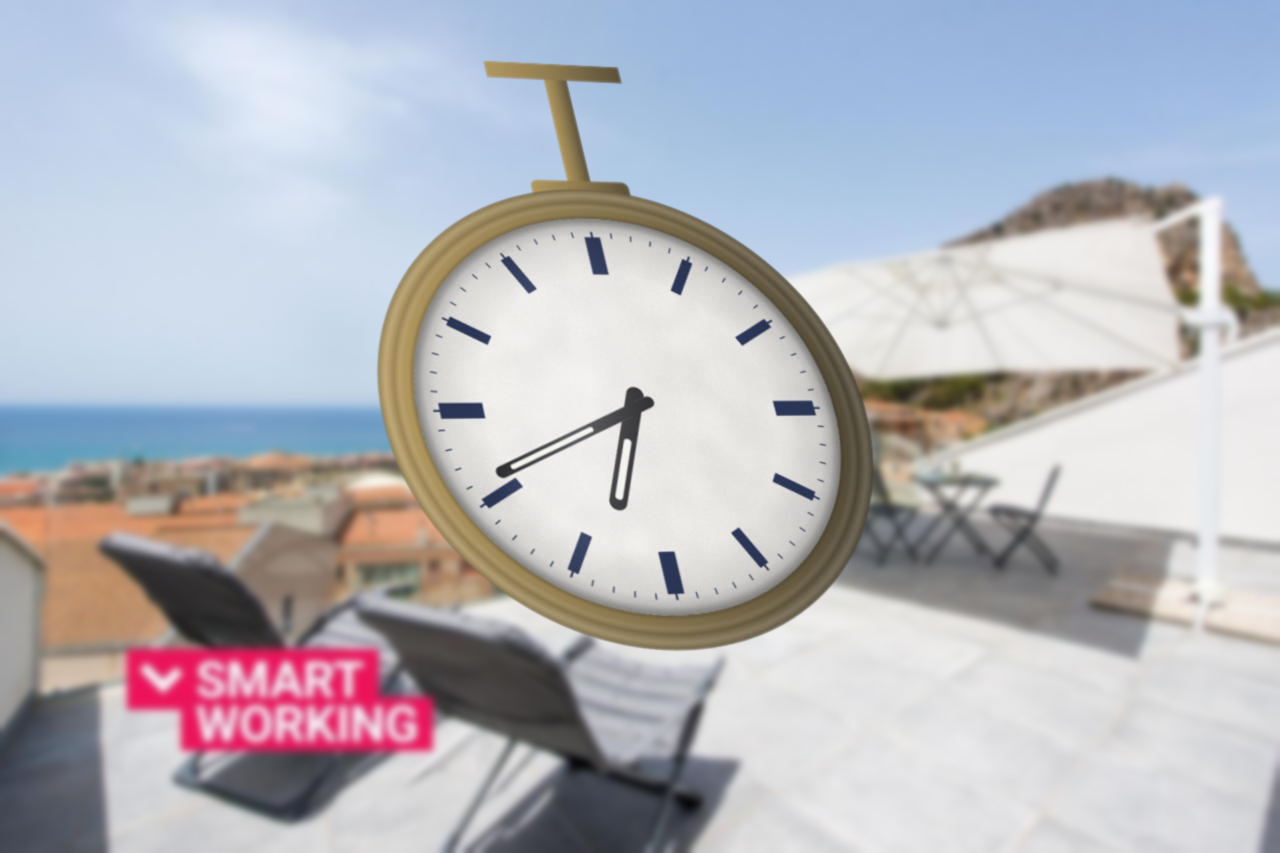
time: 6:41
